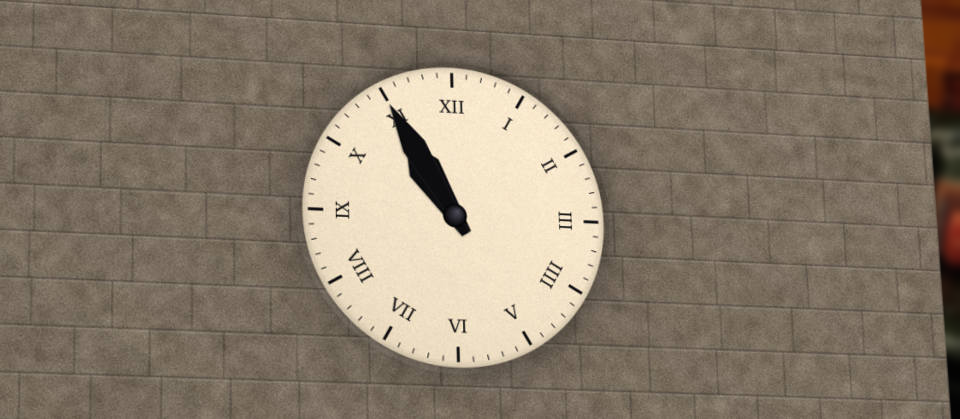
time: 10:55
